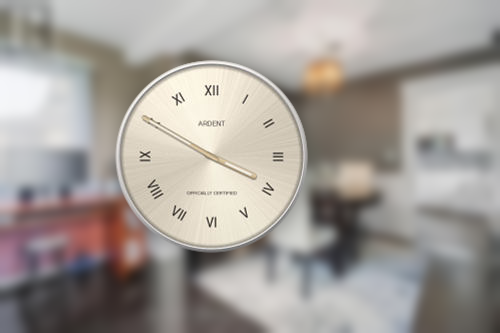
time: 3:50
